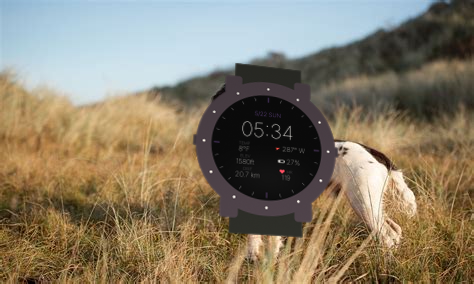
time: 5:34
